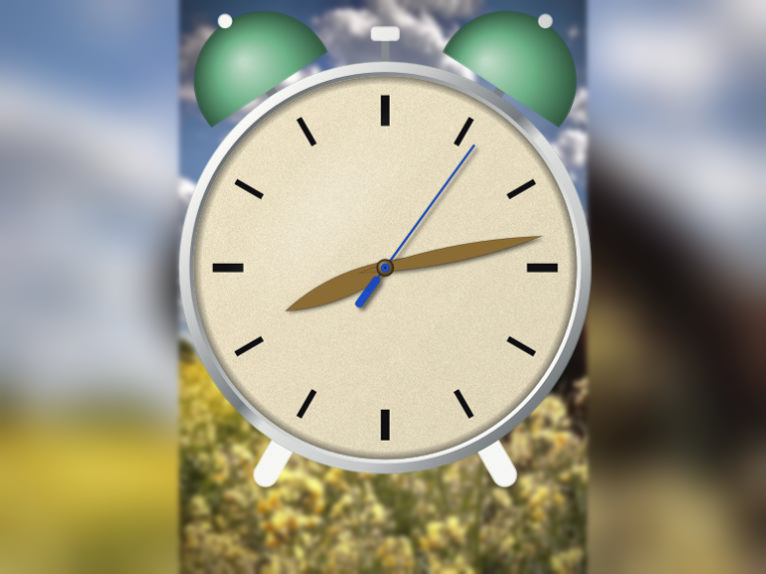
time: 8:13:06
